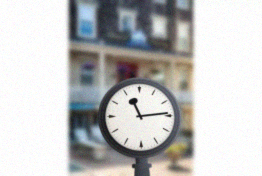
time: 11:14
